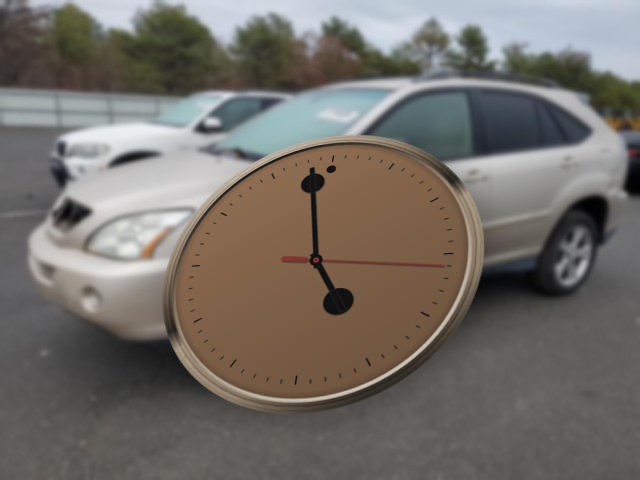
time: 4:58:16
